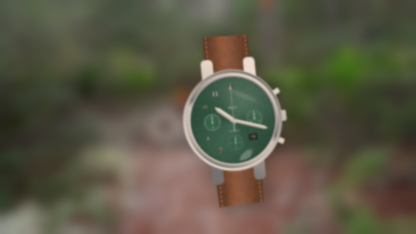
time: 10:18
